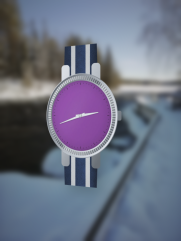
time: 2:42
